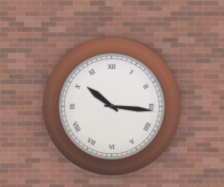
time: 10:16
